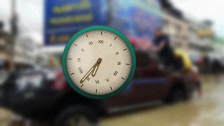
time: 6:36
